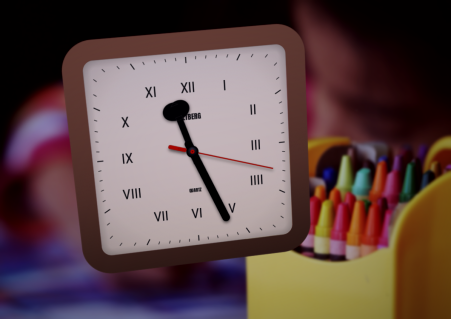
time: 11:26:18
